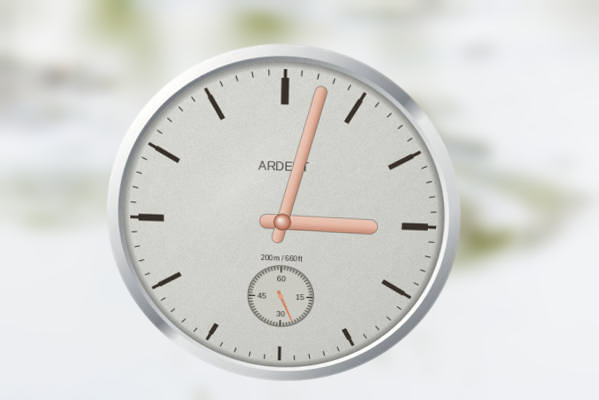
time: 3:02:26
